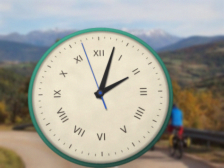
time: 2:02:57
